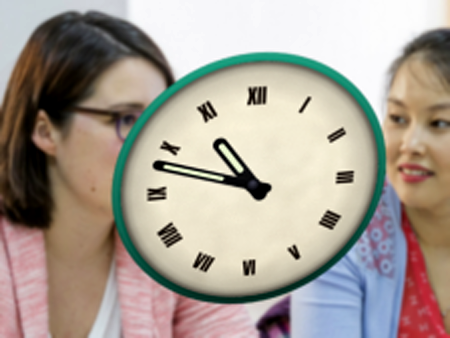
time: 10:48
